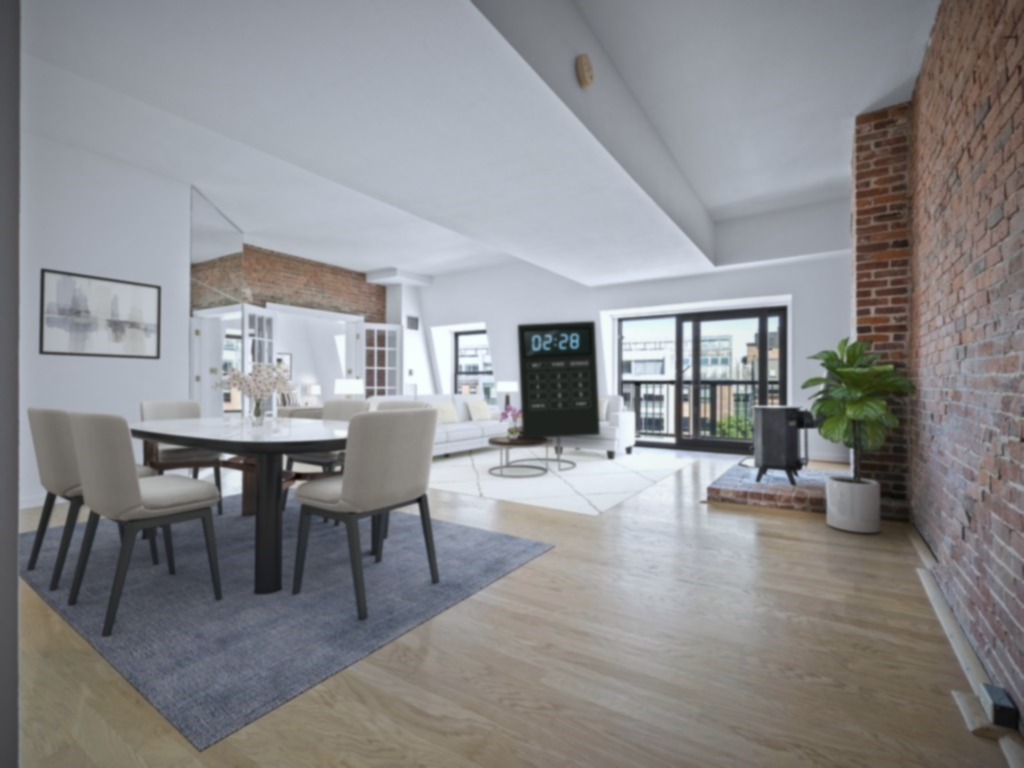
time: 2:28
